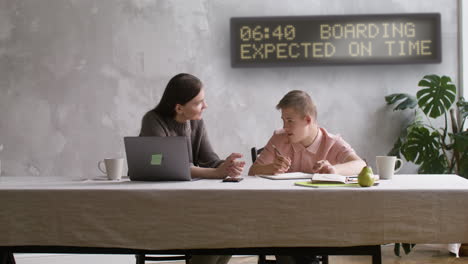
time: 6:40
